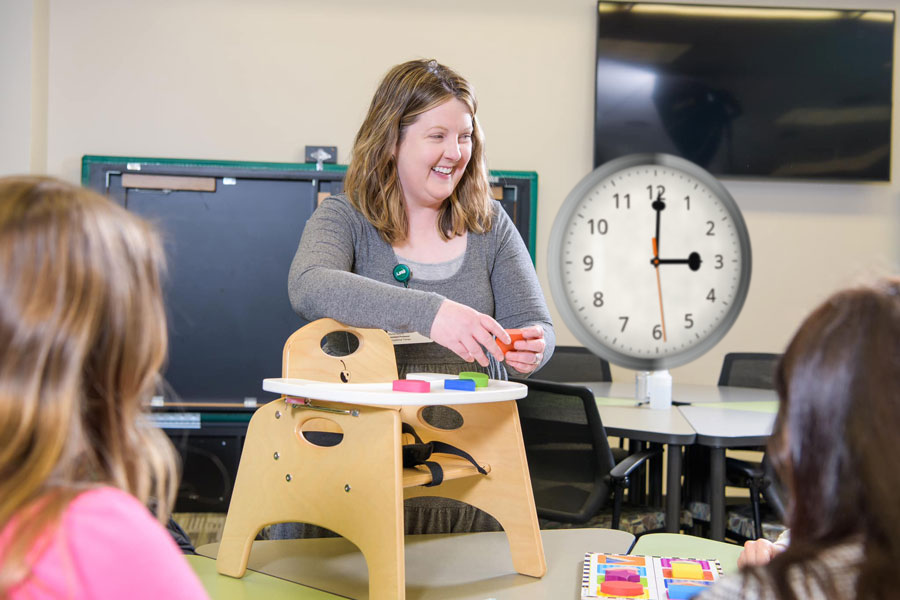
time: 3:00:29
